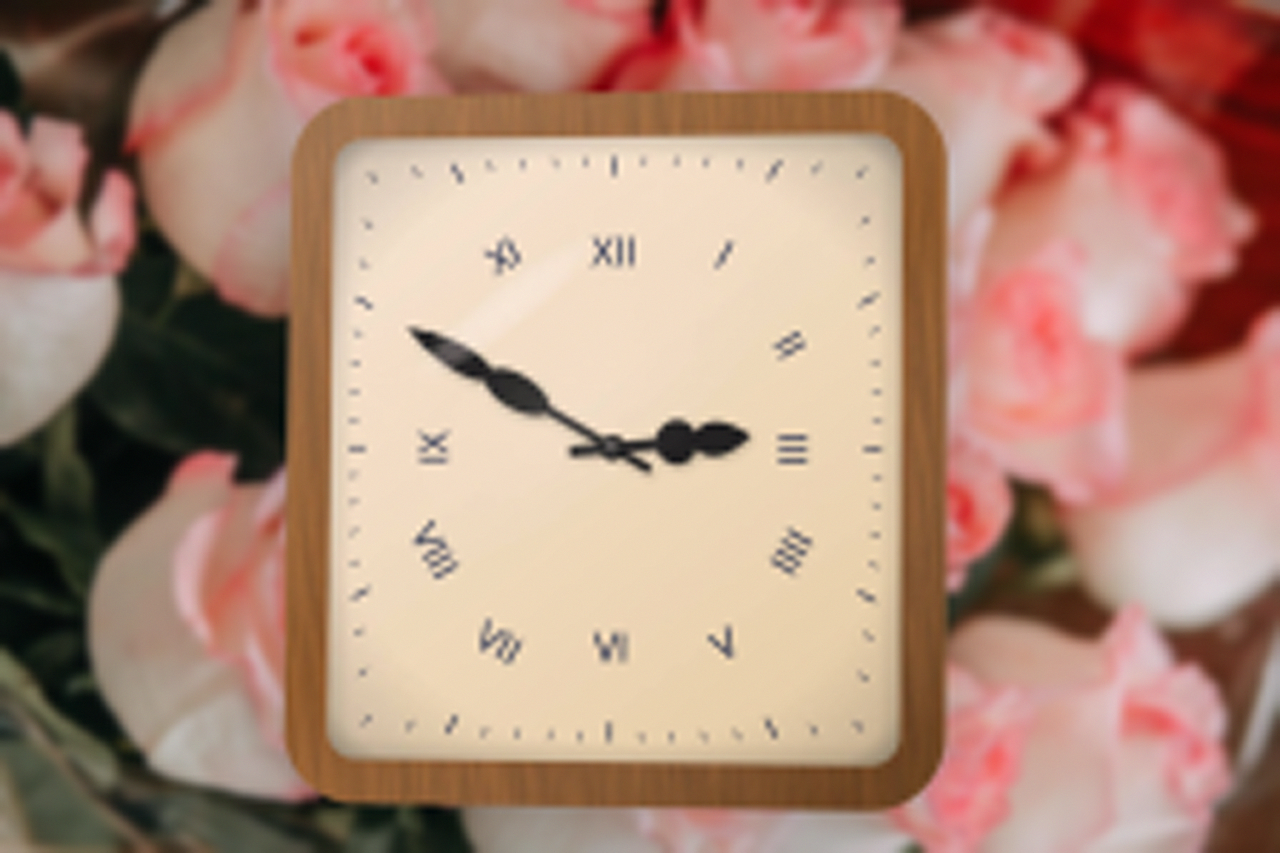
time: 2:50
